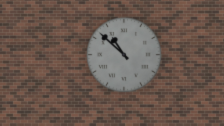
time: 10:52
